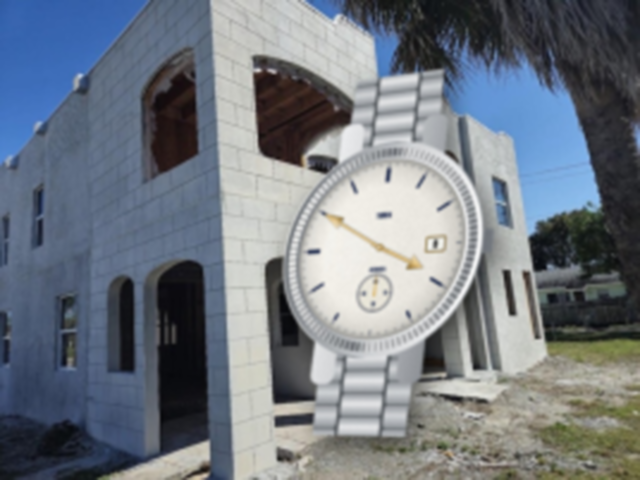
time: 3:50
